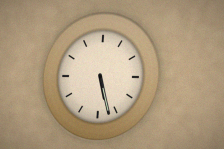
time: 5:27
